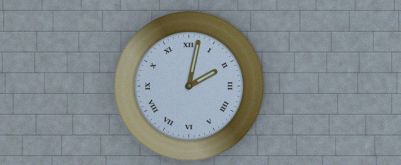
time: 2:02
